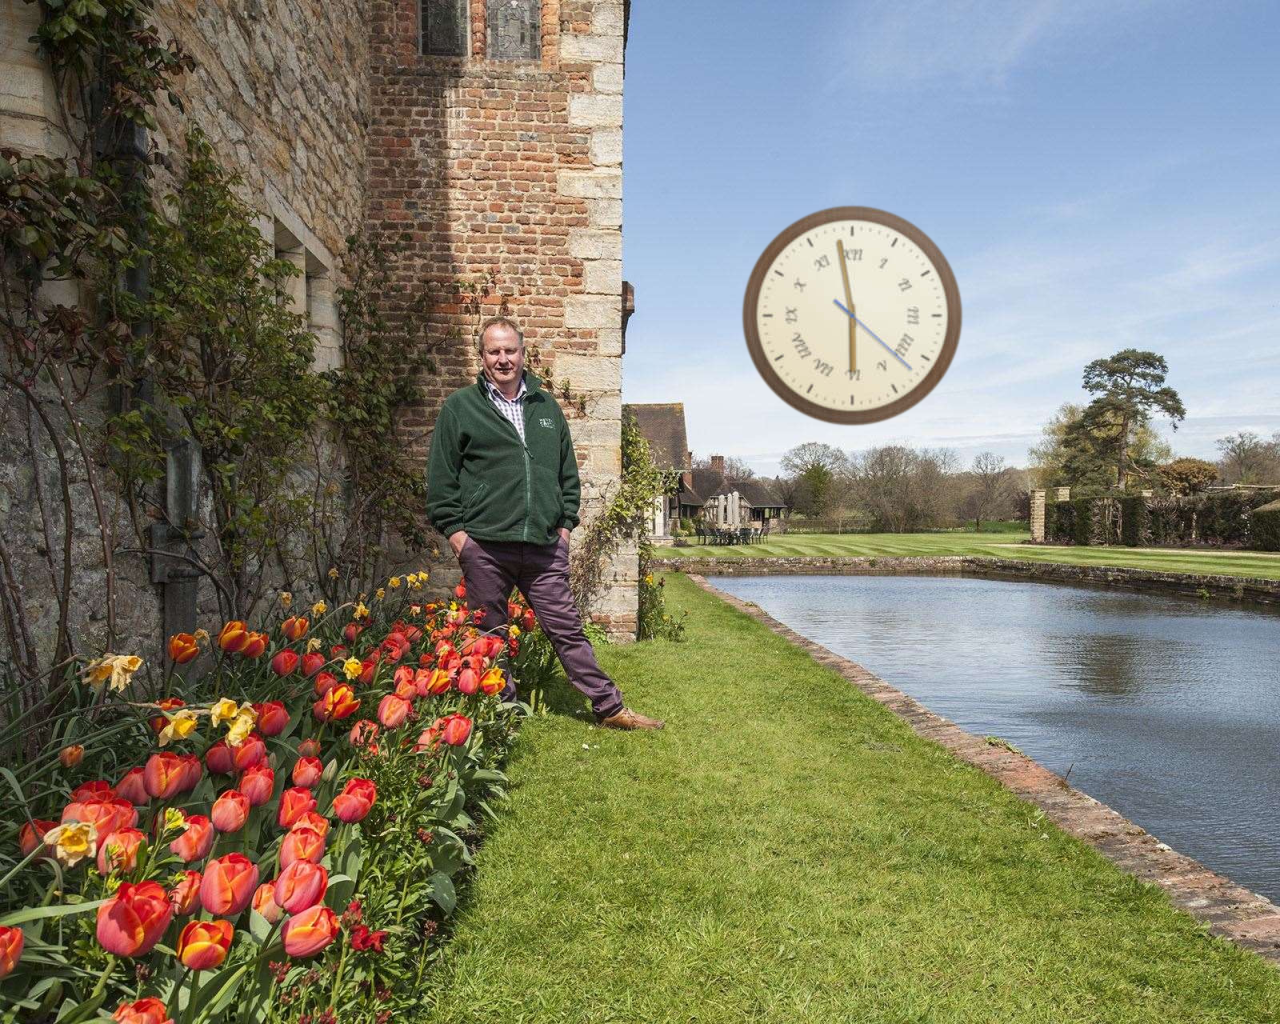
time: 5:58:22
